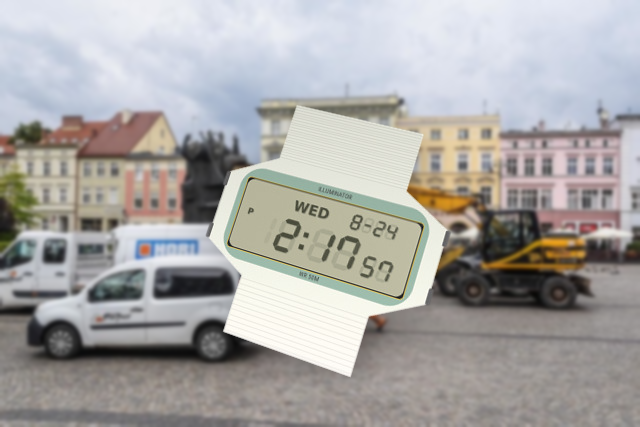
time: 2:17:57
